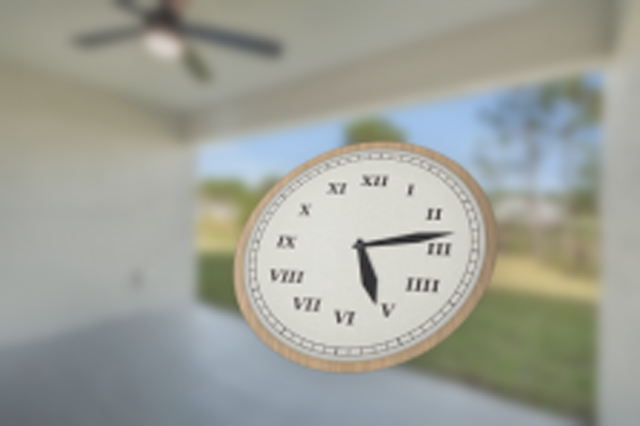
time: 5:13
